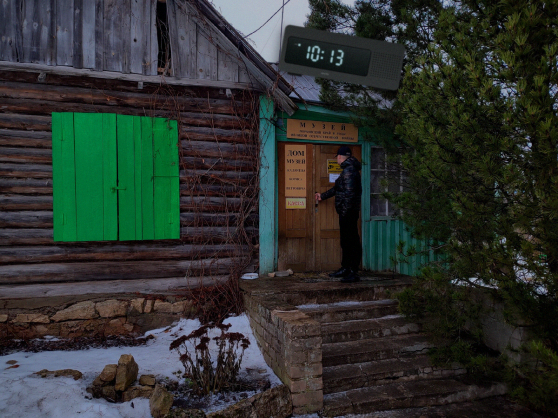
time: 10:13
